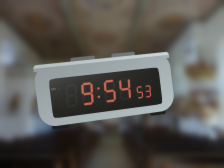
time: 9:54:53
